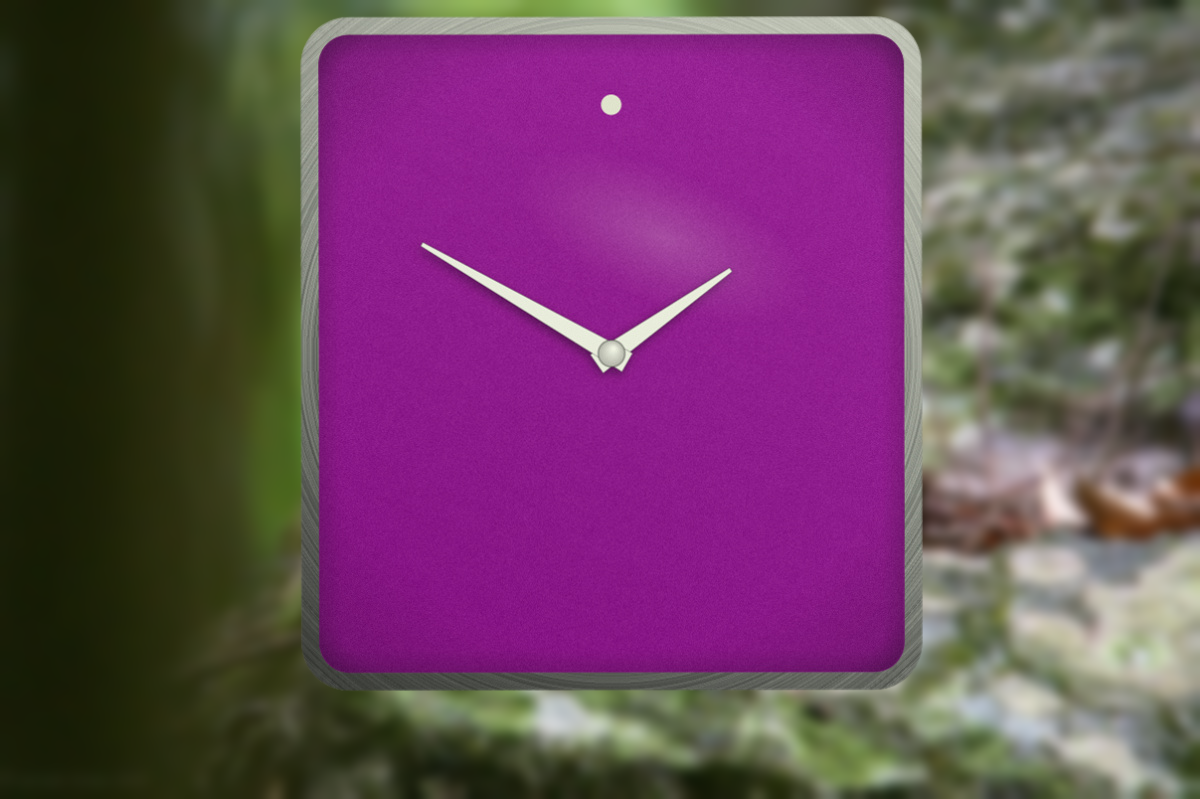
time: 1:50
